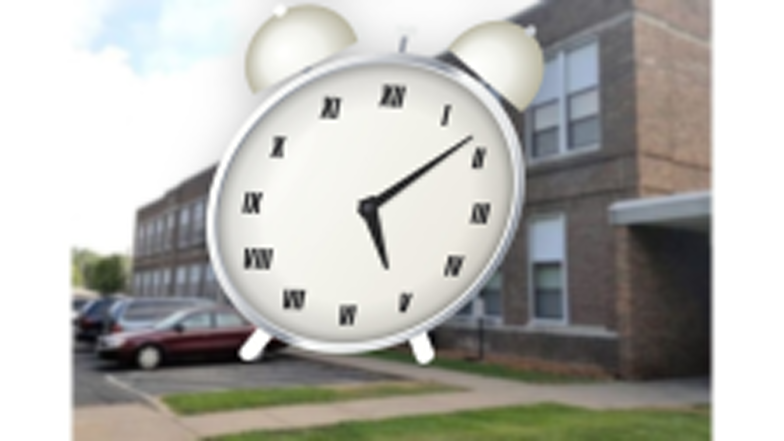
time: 5:08
